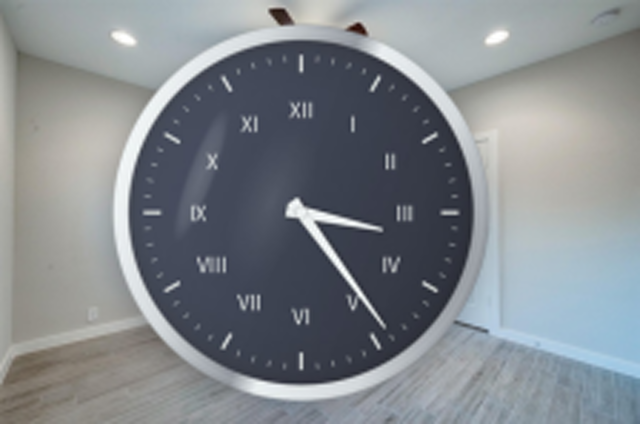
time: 3:24
